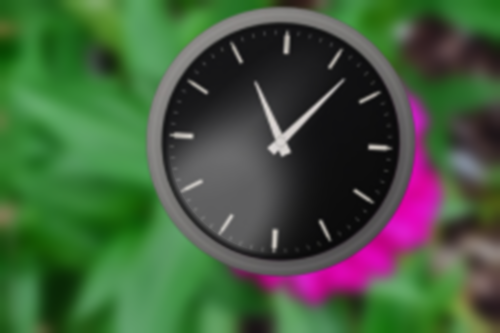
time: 11:07
